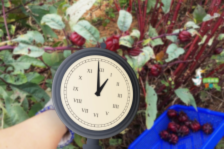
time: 12:59
